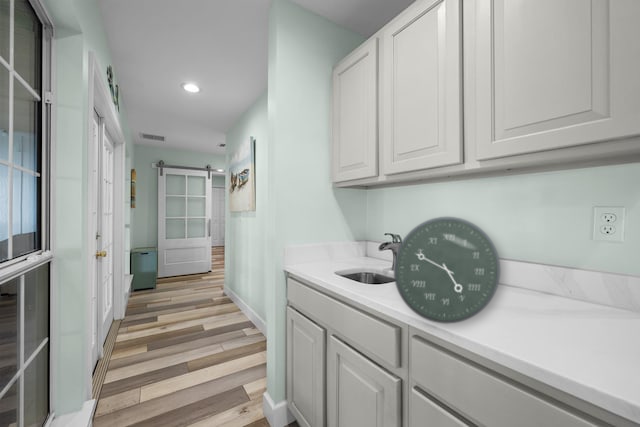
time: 4:49
